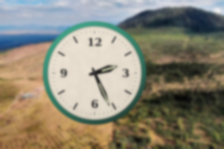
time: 2:26
